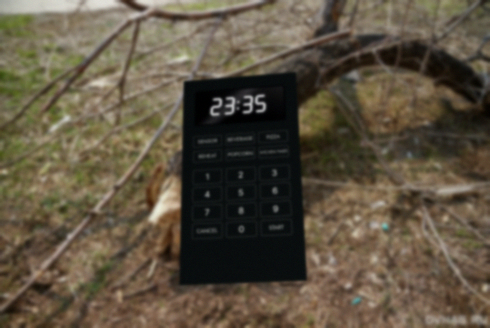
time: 23:35
